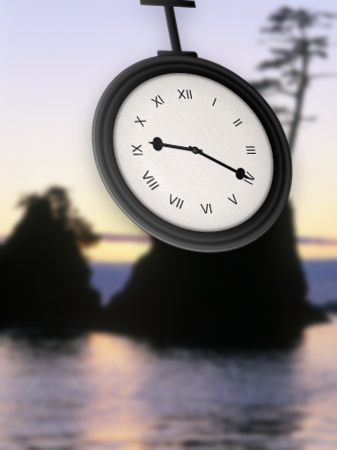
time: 9:20
